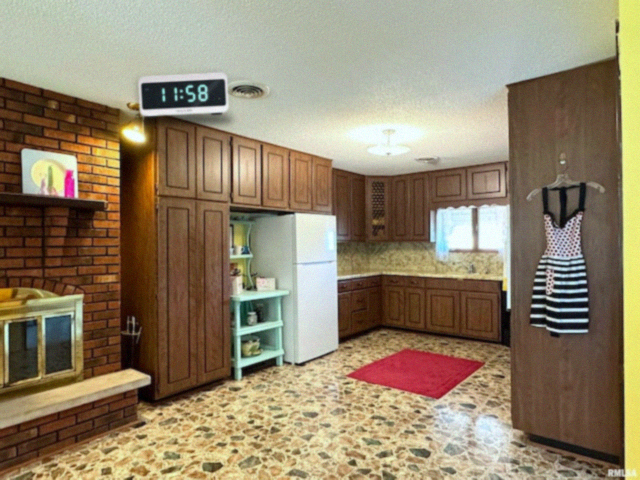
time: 11:58
